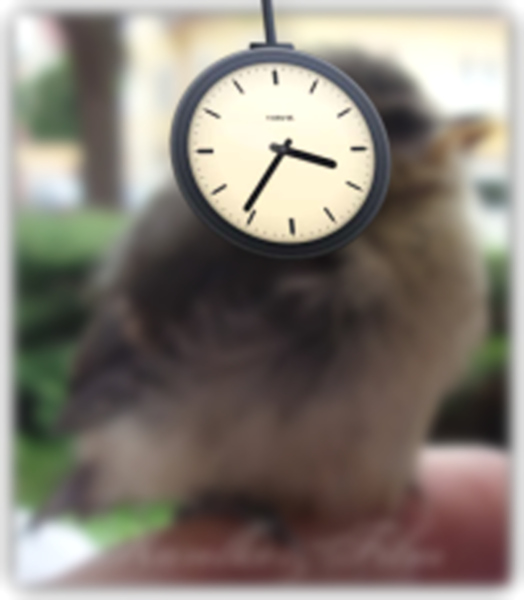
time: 3:36
